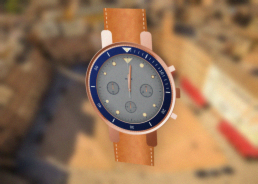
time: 12:01
